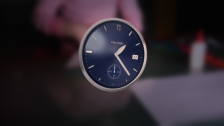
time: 1:23
